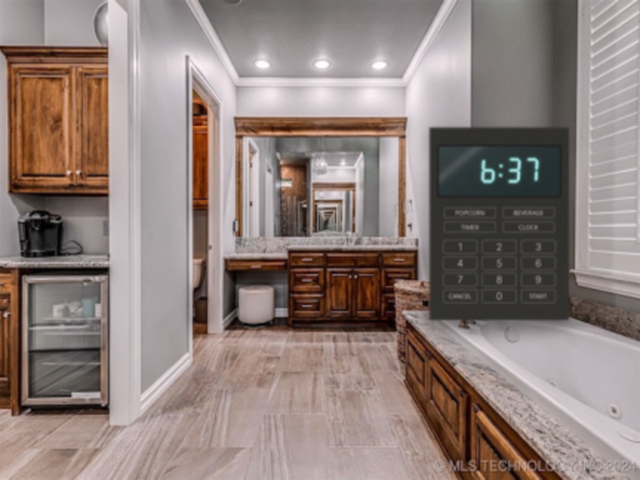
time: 6:37
